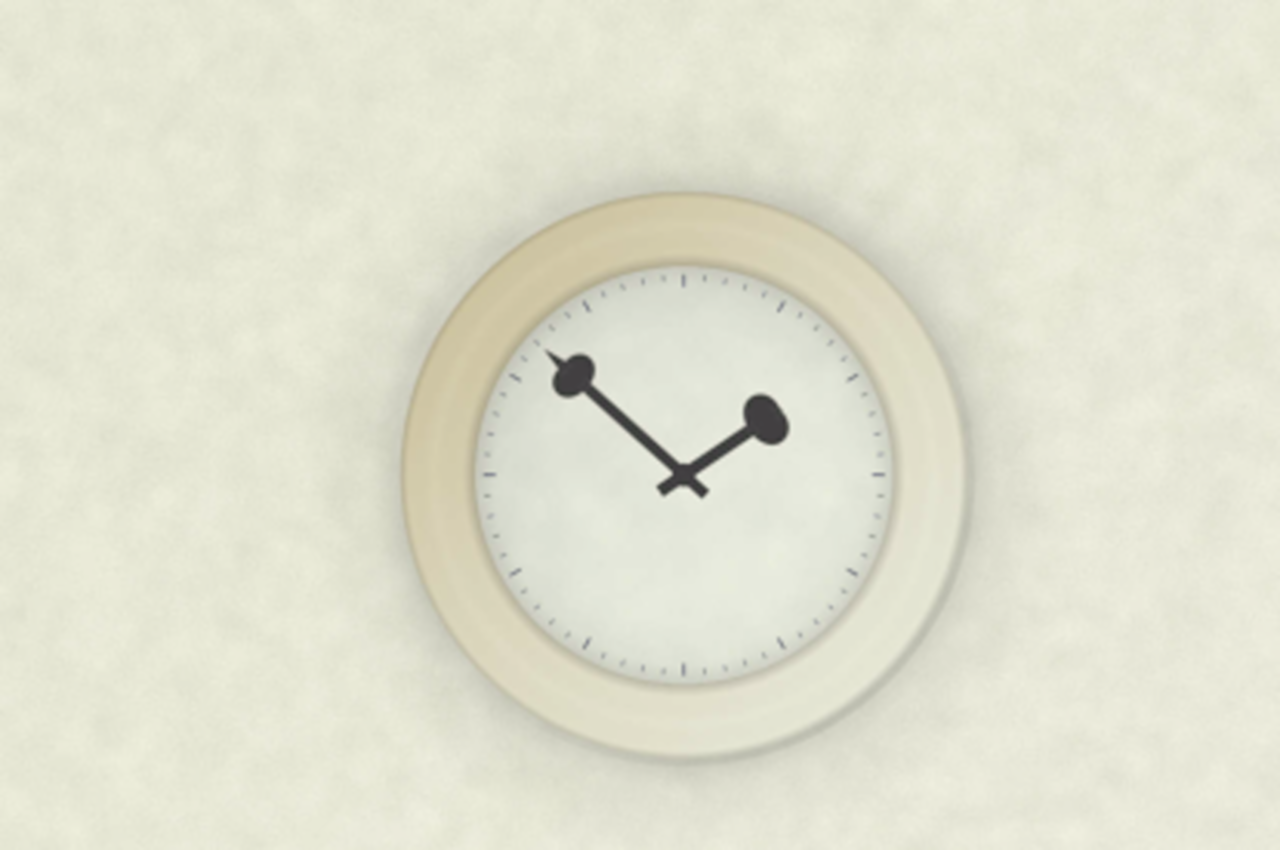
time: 1:52
